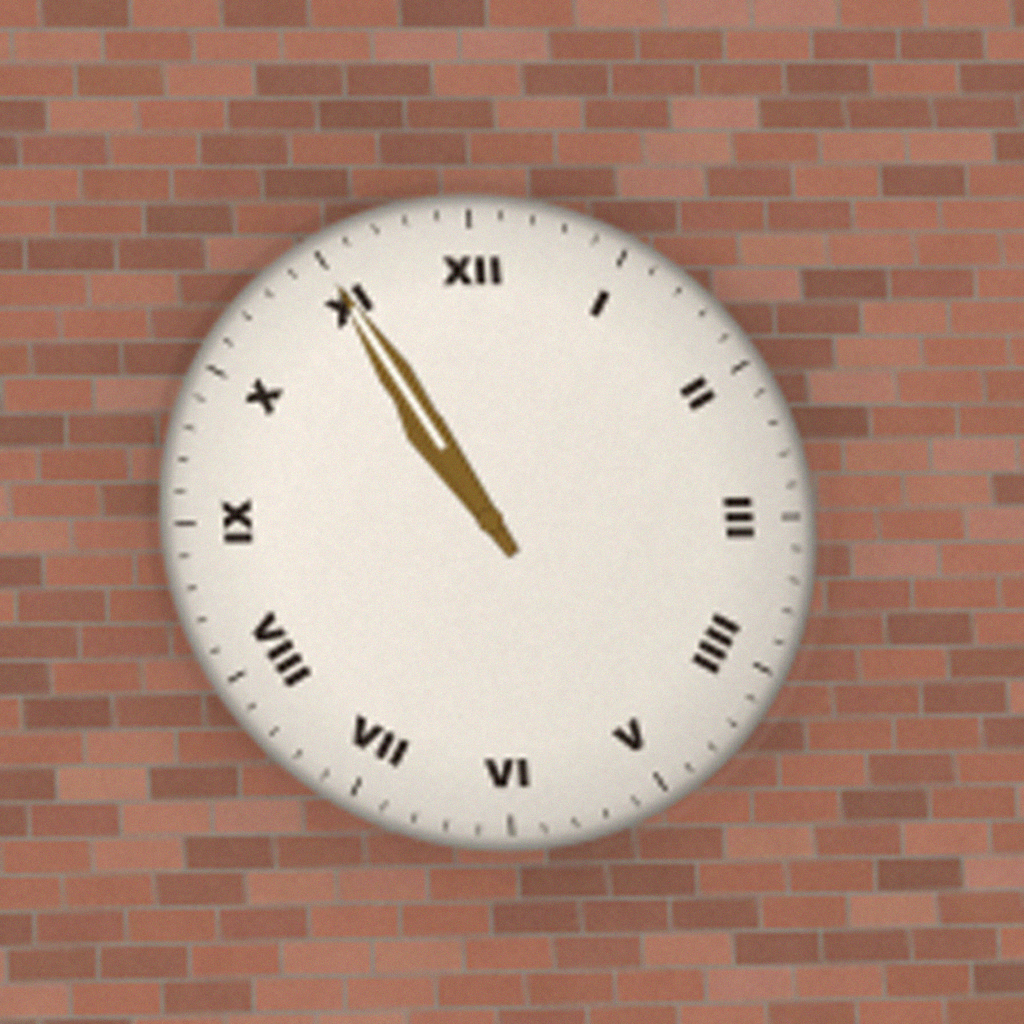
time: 10:55
